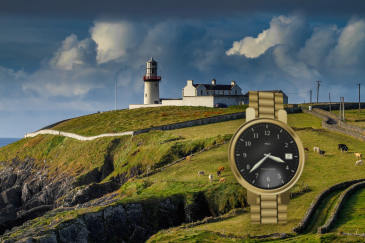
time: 3:38
